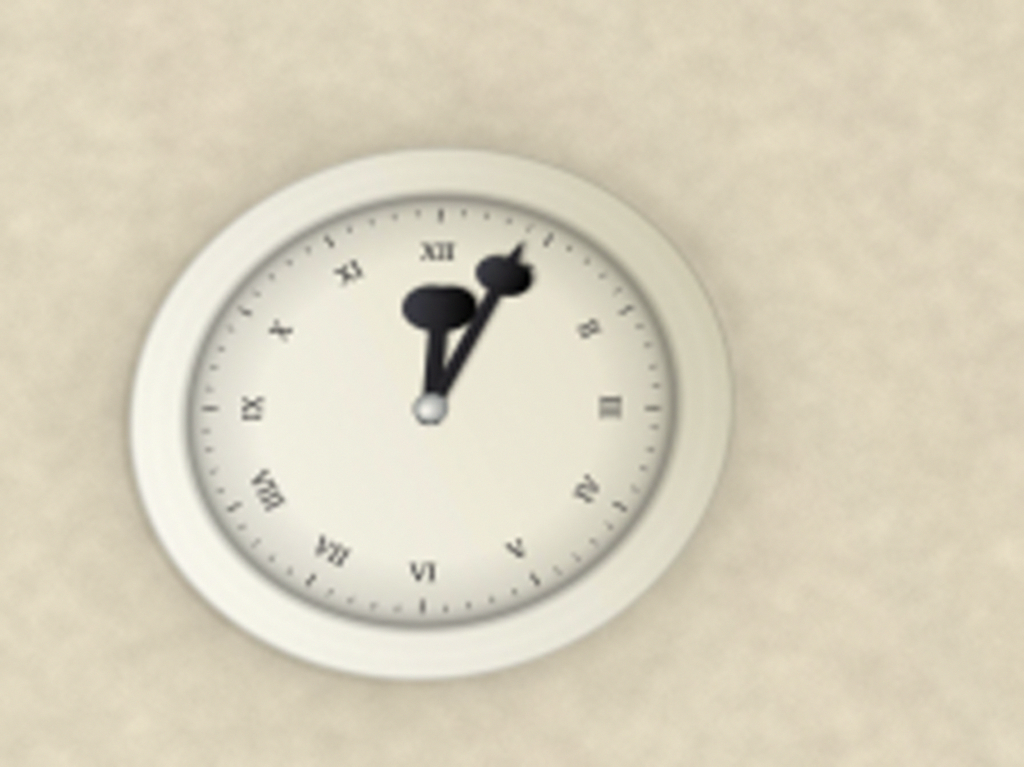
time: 12:04
